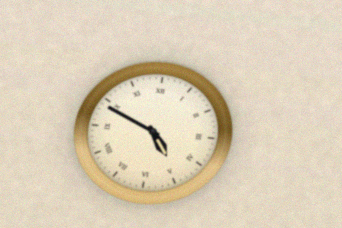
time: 4:49
